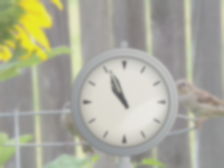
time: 10:56
